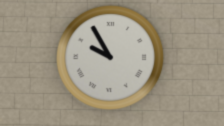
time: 9:55
